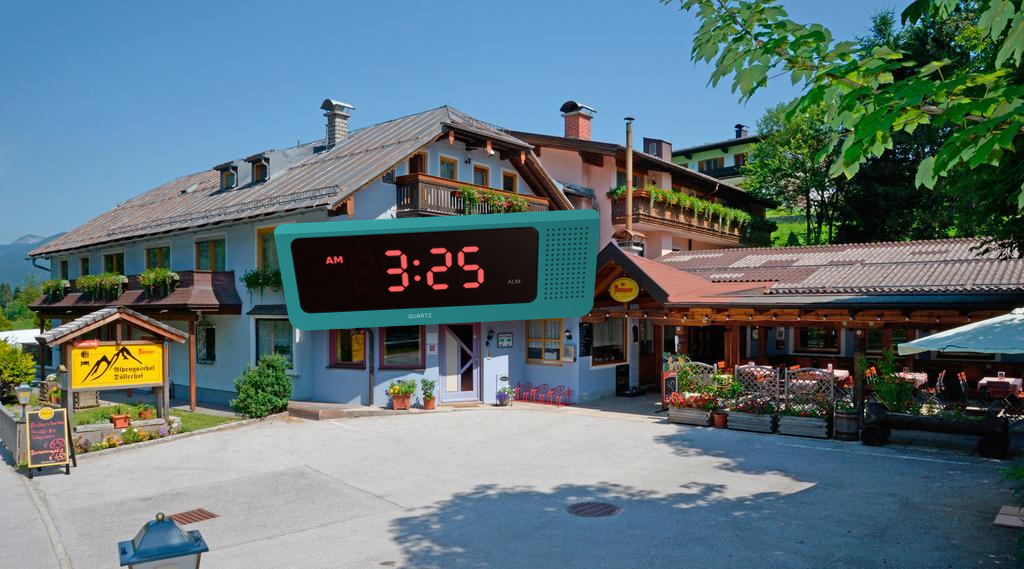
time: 3:25
